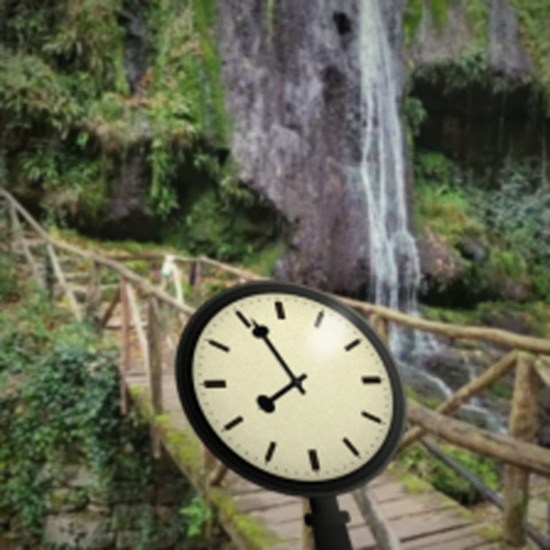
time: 7:56
